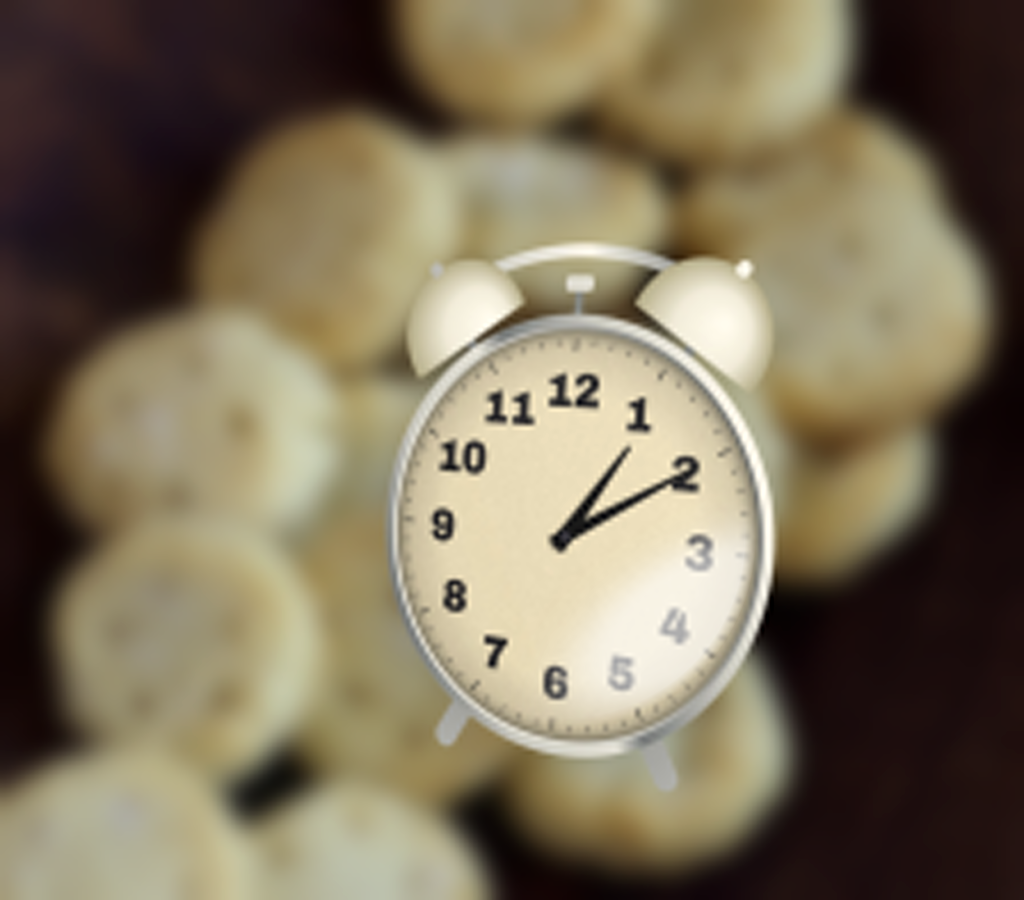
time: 1:10
